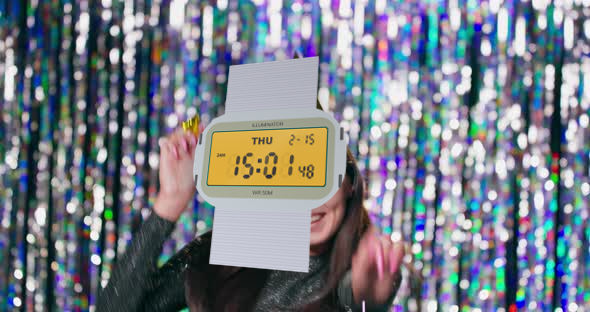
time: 15:01:48
